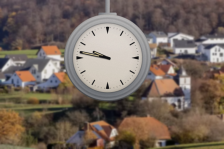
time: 9:47
